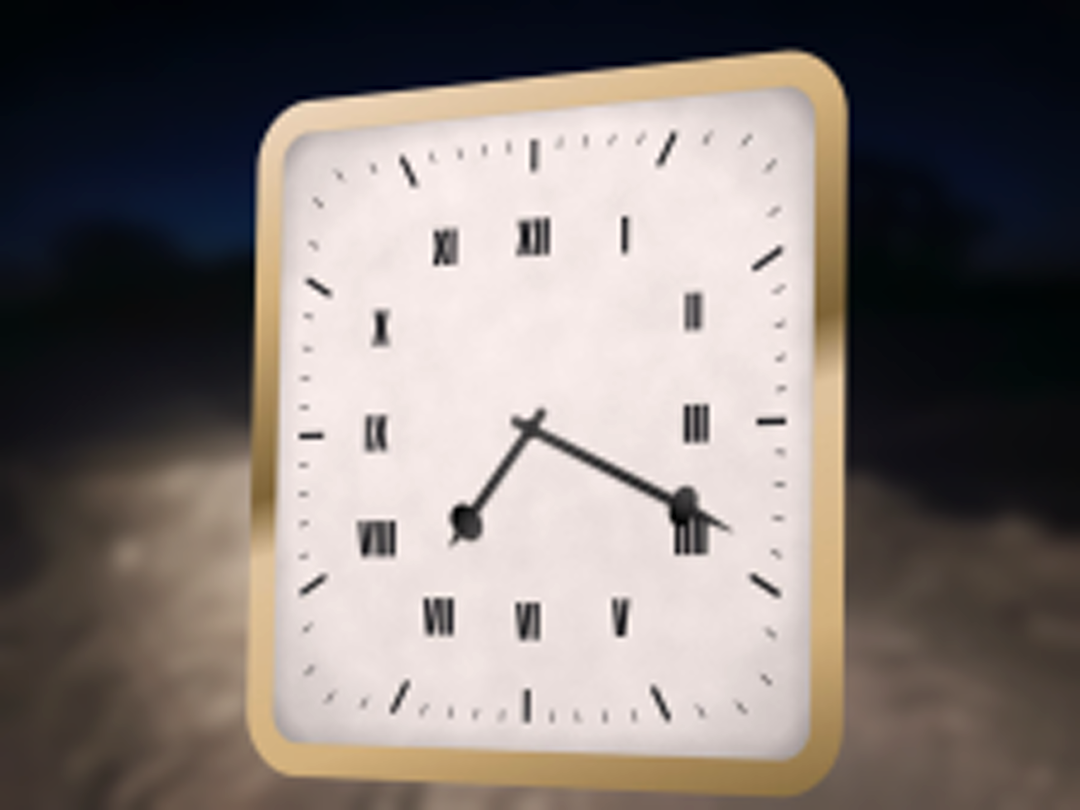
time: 7:19
